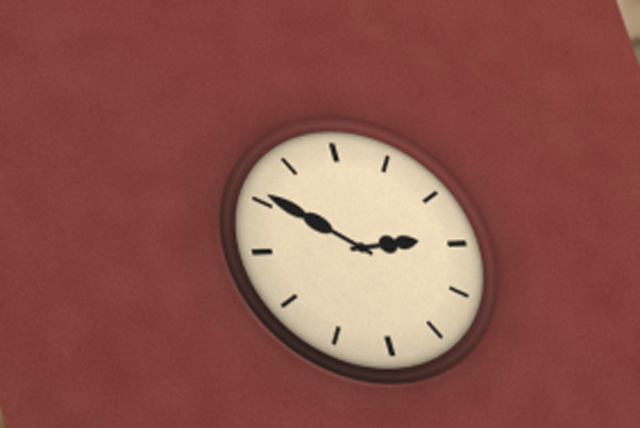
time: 2:51
